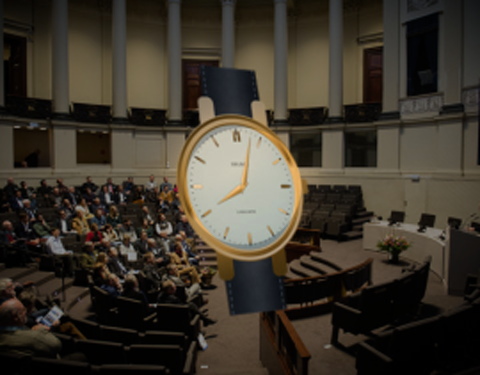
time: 8:03
